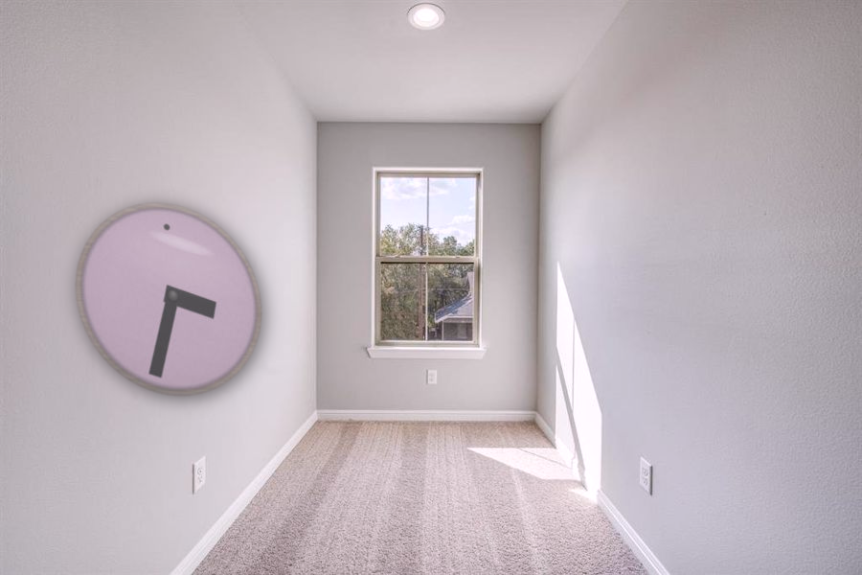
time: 3:33
